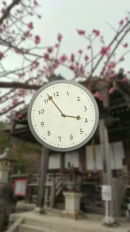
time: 3:57
